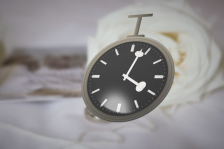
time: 4:03
